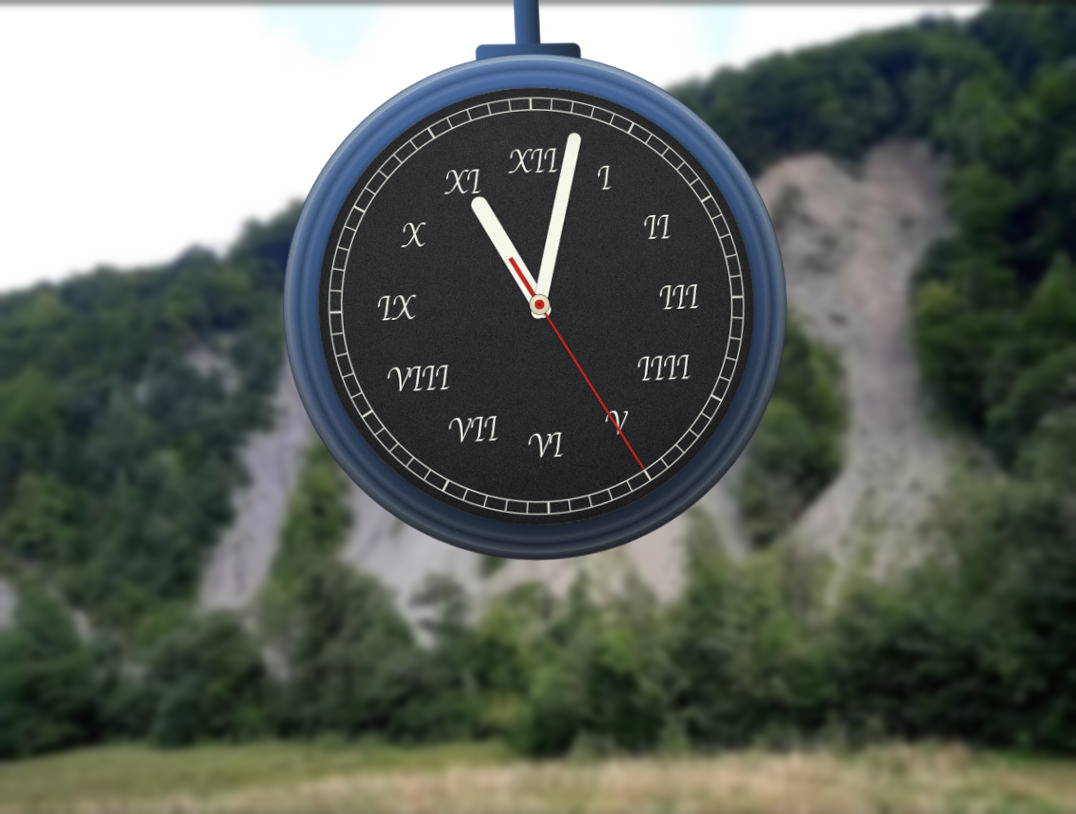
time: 11:02:25
